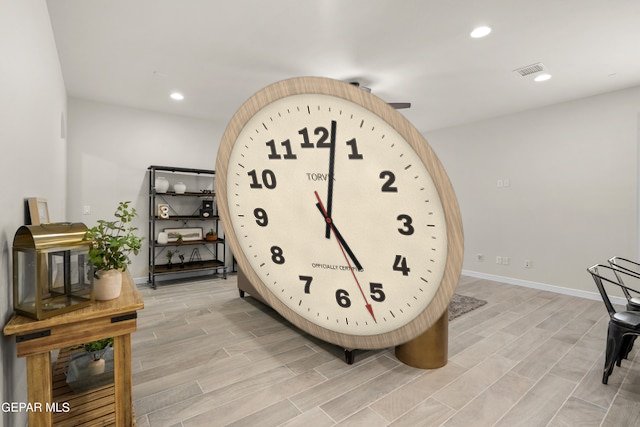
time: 5:02:27
